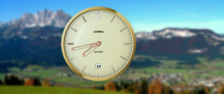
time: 7:43
